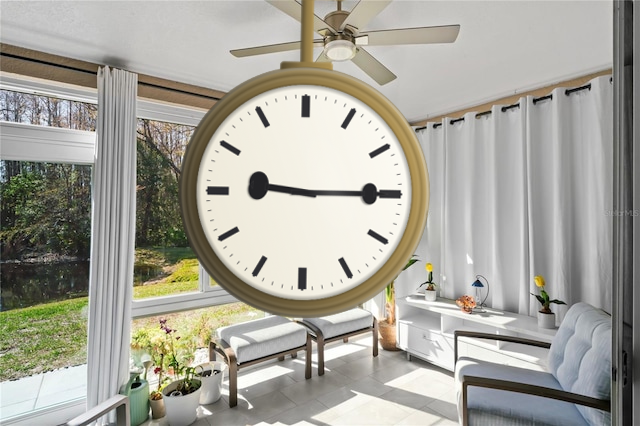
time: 9:15
